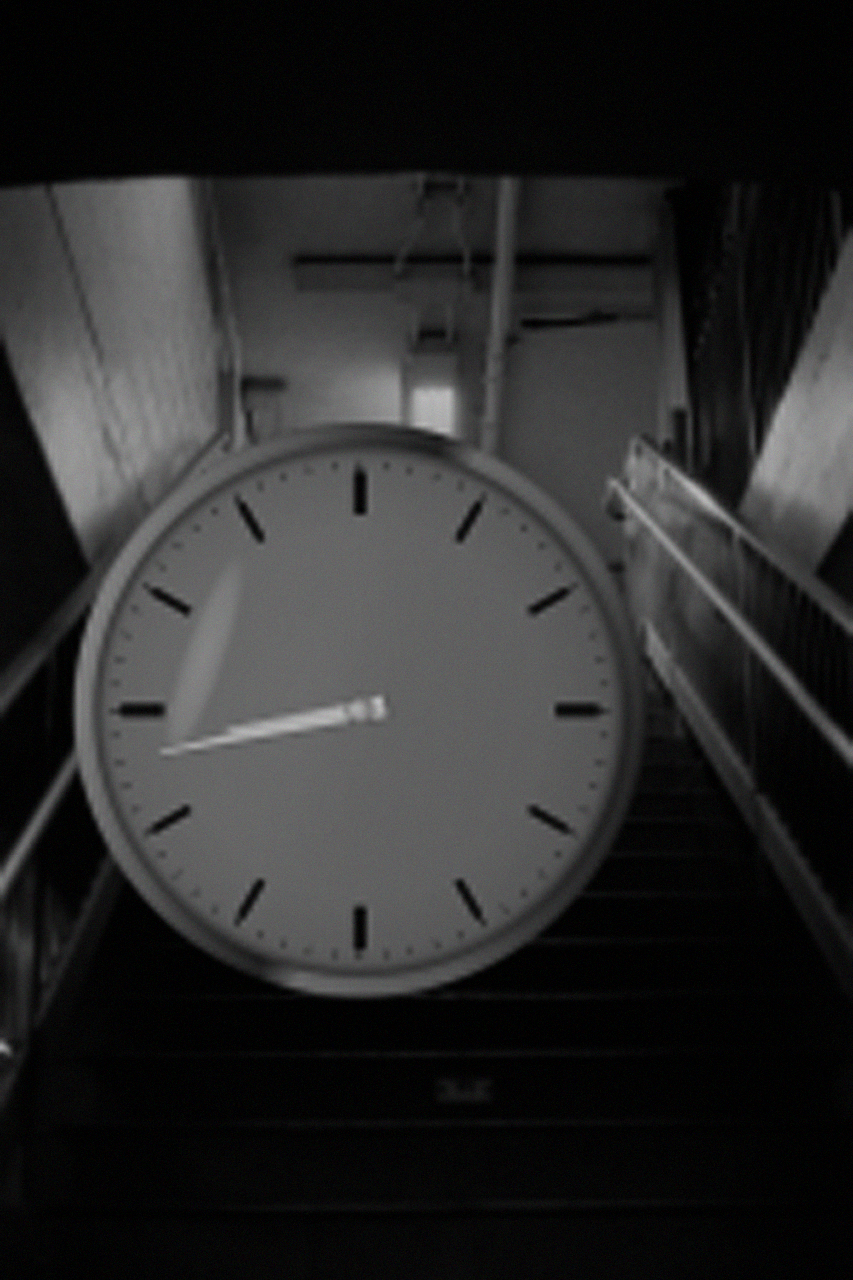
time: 8:43
